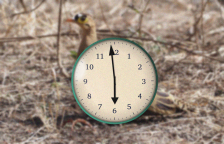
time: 5:59
